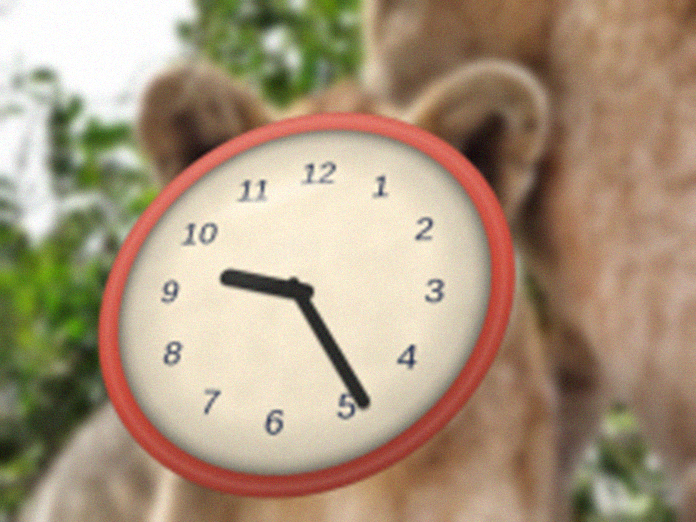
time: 9:24
